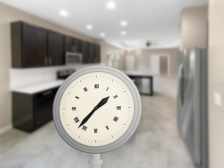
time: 1:37
